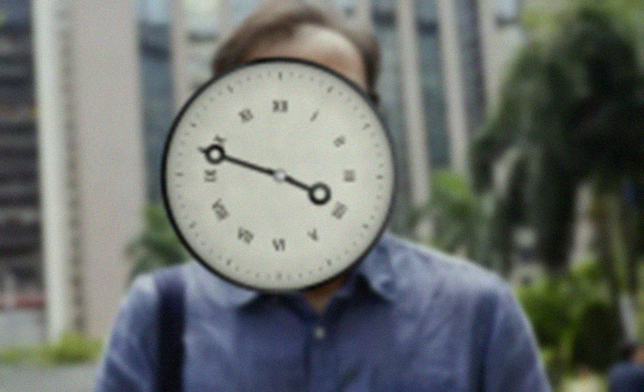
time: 3:48
